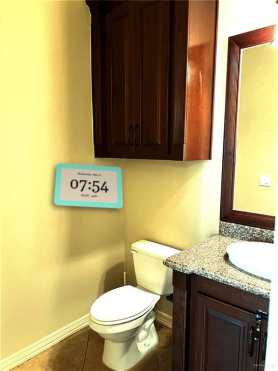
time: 7:54
